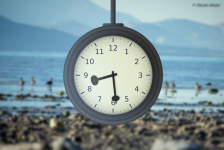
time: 8:29
